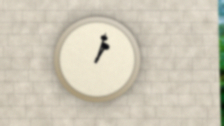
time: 1:03
